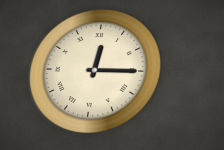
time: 12:15
